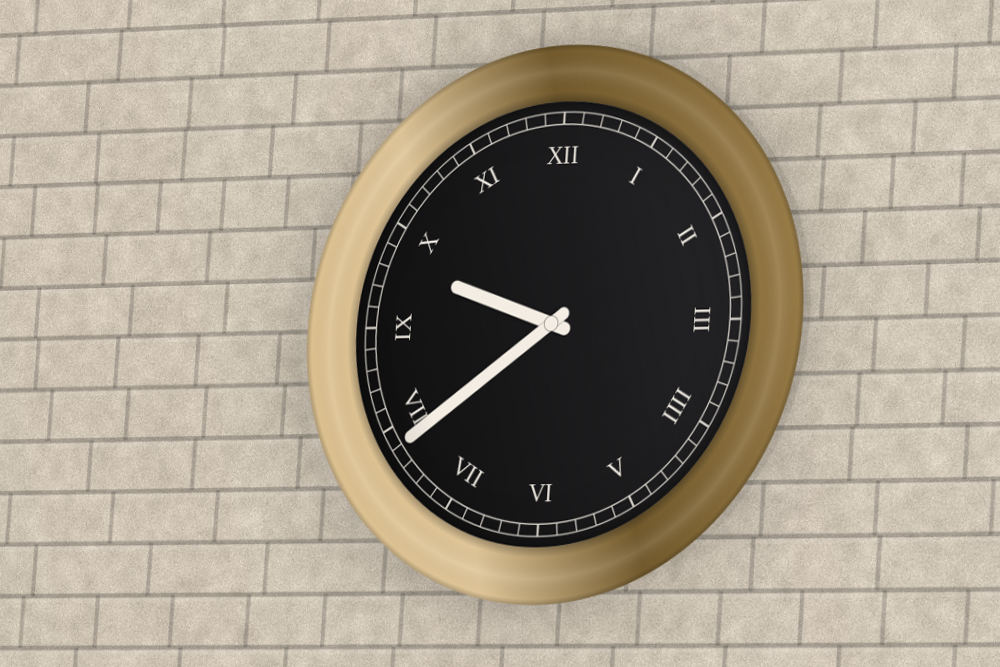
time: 9:39
